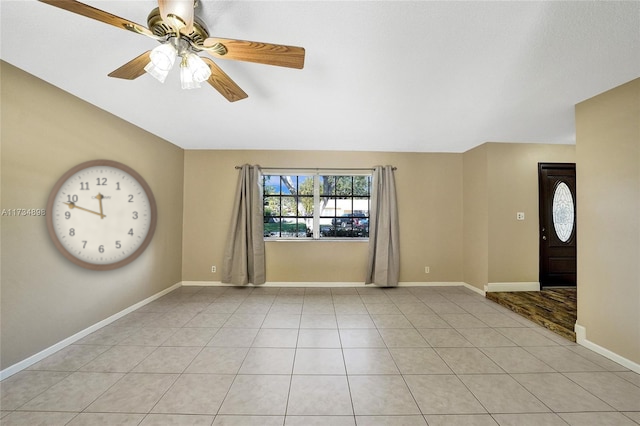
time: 11:48
